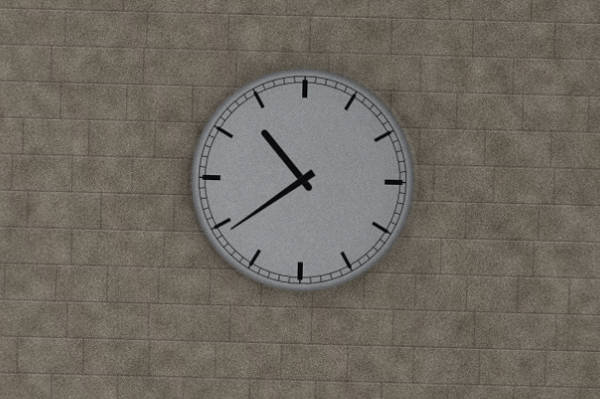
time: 10:39
